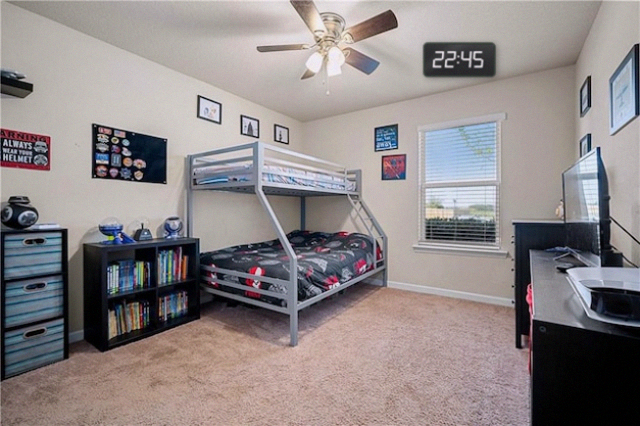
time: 22:45
